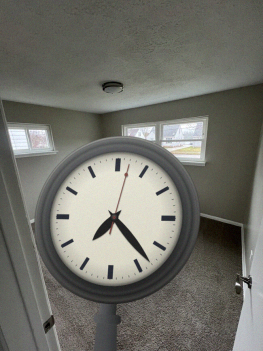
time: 7:23:02
